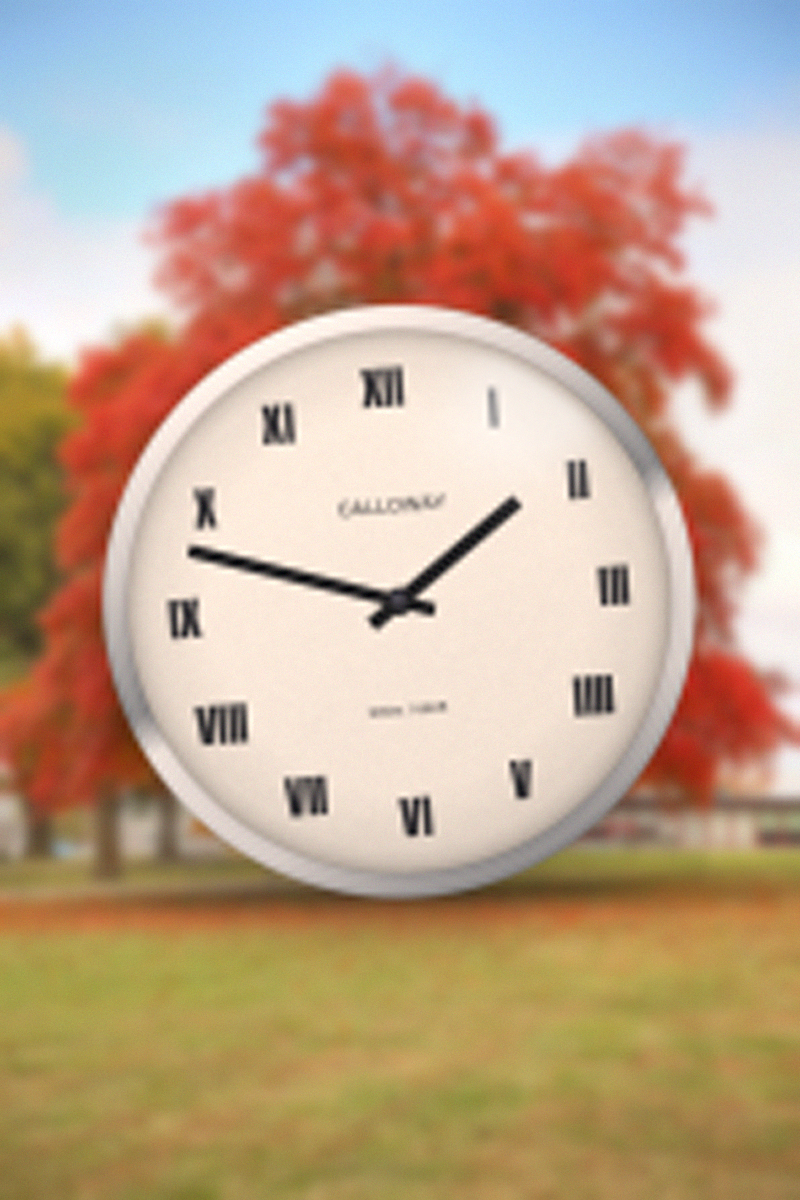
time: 1:48
